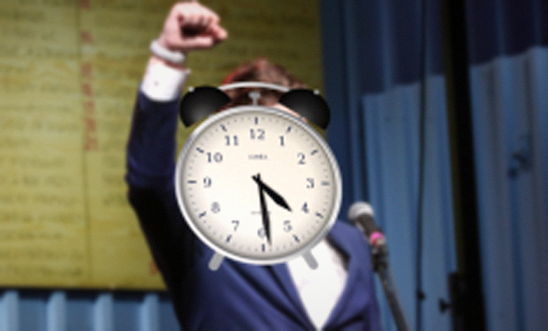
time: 4:29
